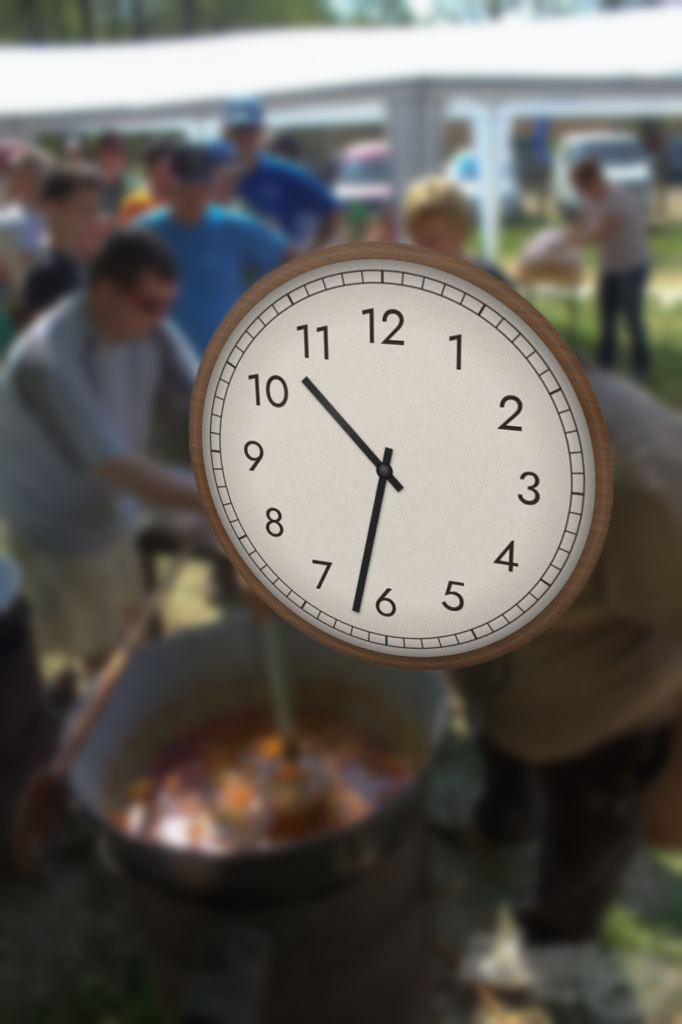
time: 10:32
